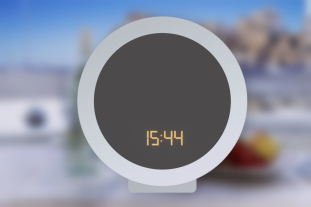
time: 15:44
